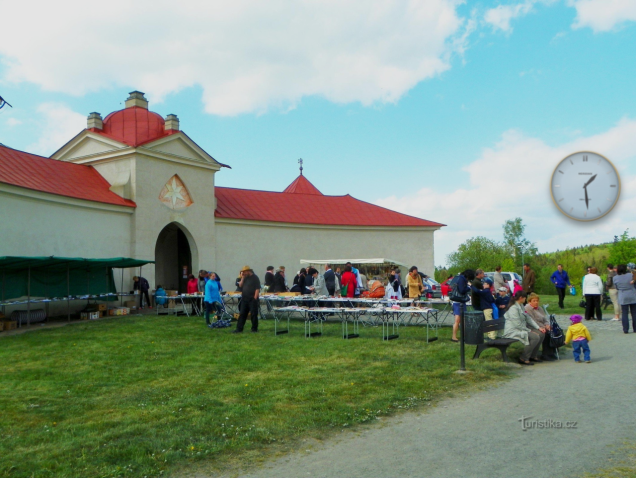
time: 1:29
